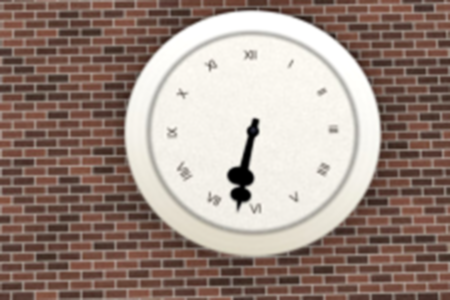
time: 6:32
